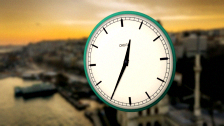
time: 12:35
